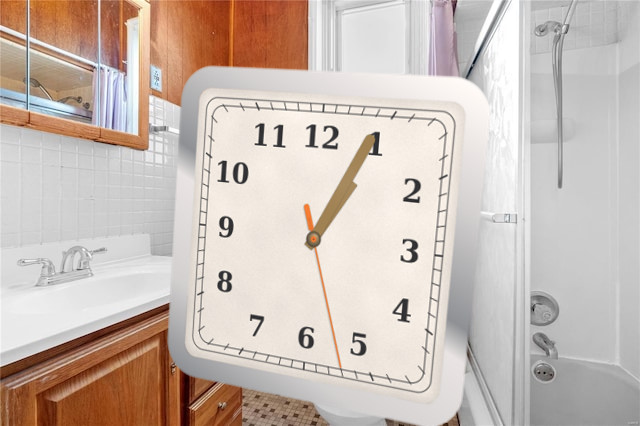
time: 1:04:27
